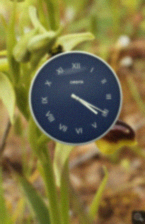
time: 4:20
